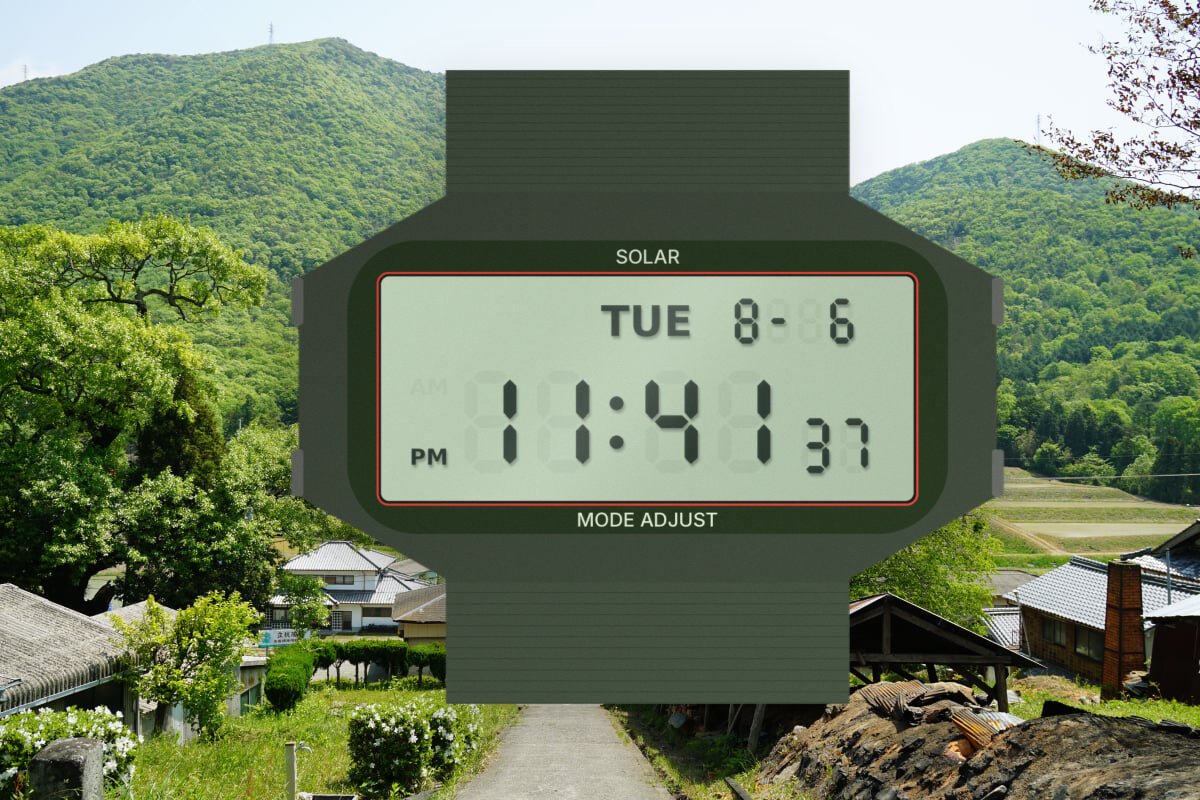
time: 11:41:37
